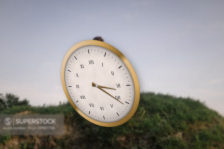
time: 3:21
